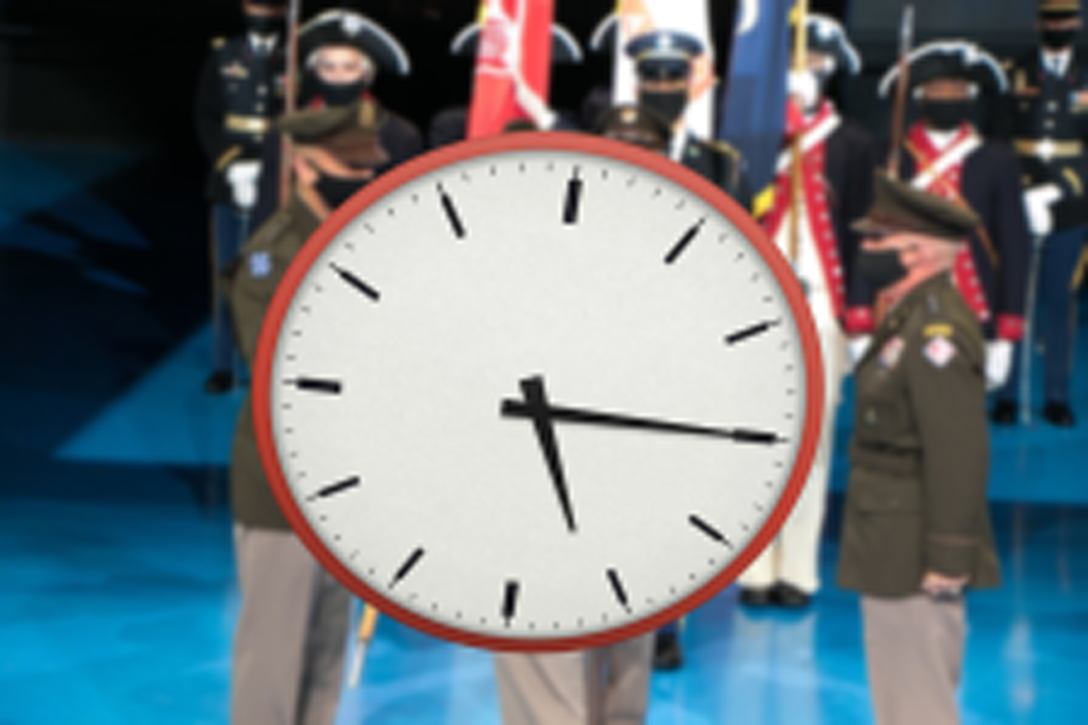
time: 5:15
